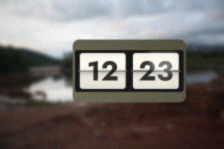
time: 12:23
